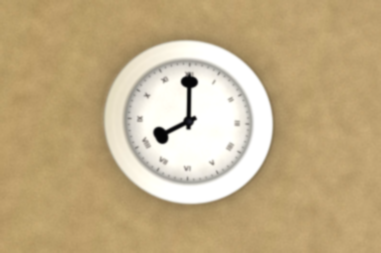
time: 8:00
